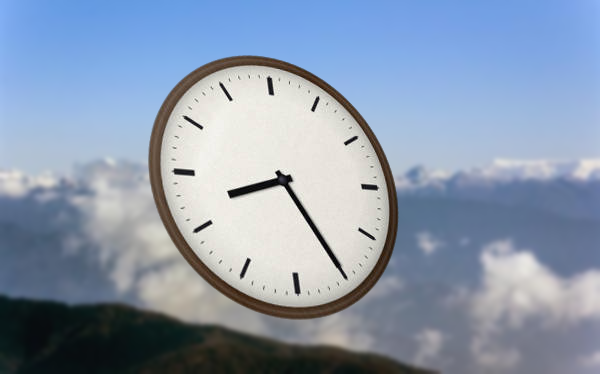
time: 8:25
